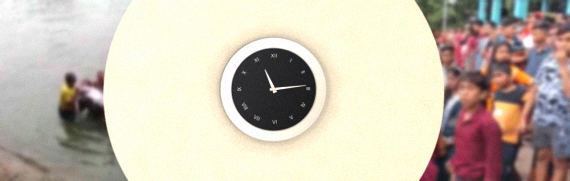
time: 11:14
